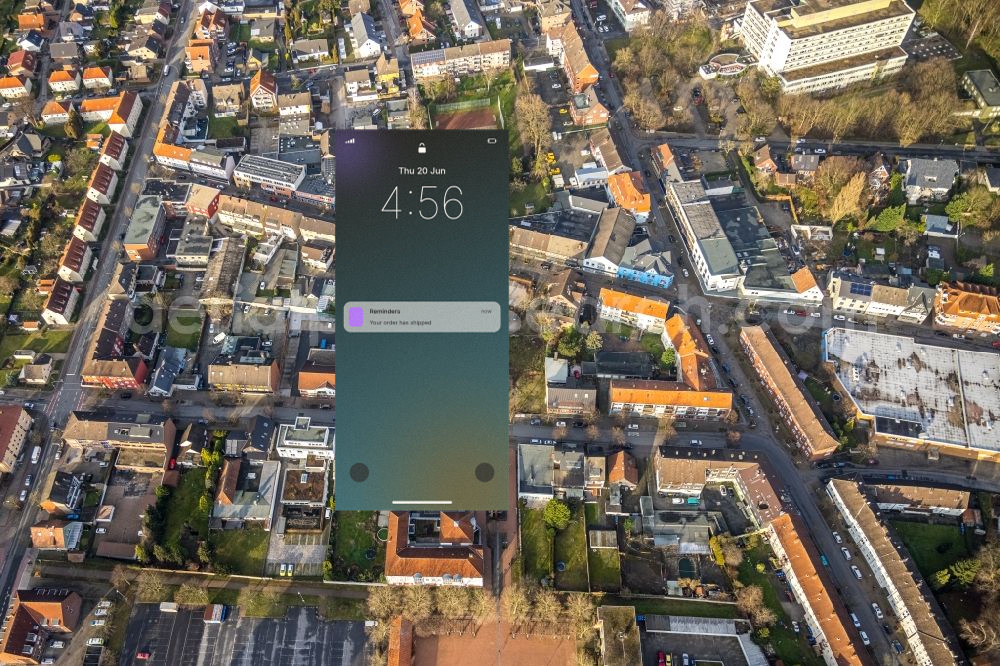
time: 4:56
